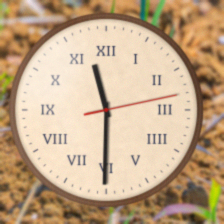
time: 11:30:13
